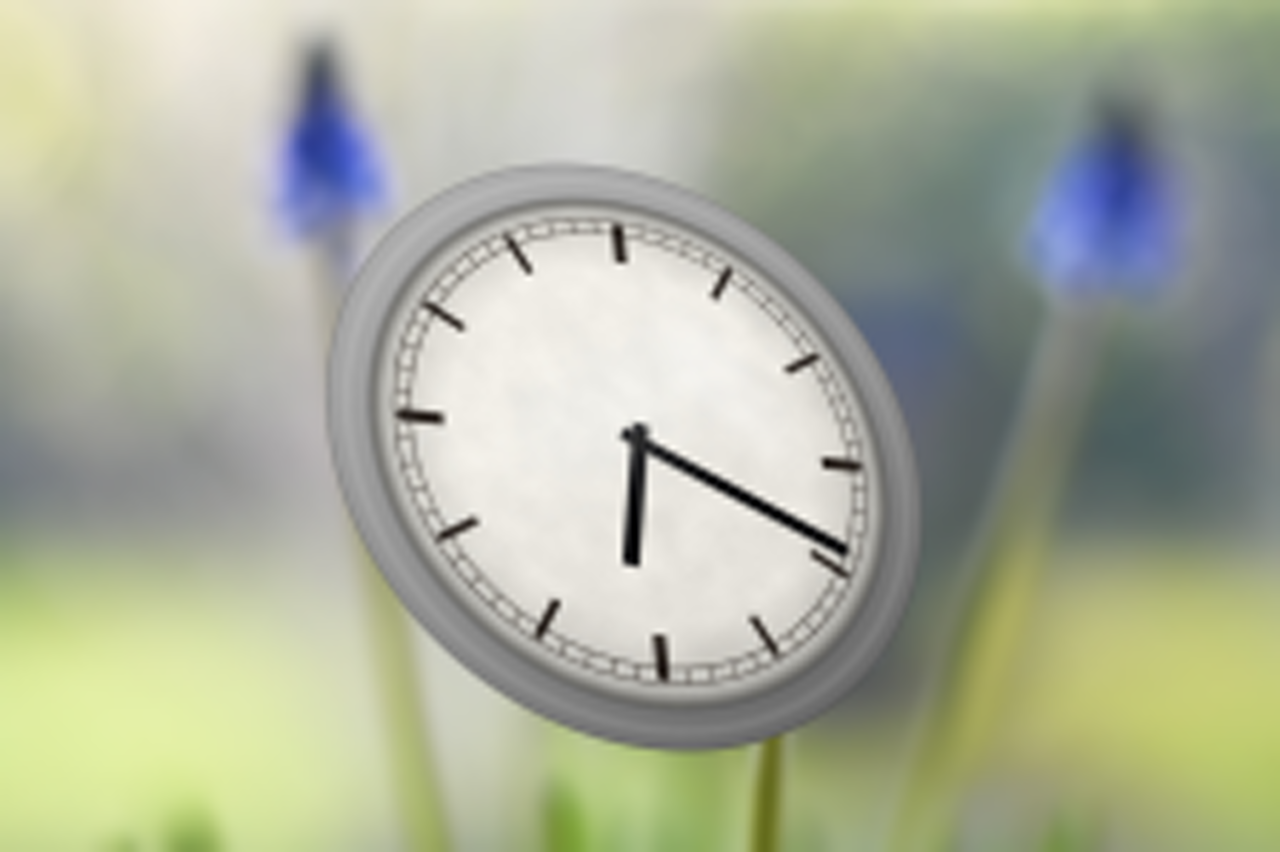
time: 6:19
